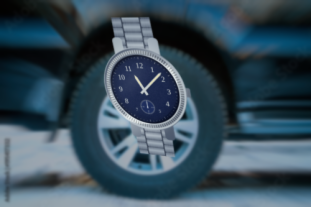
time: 11:08
